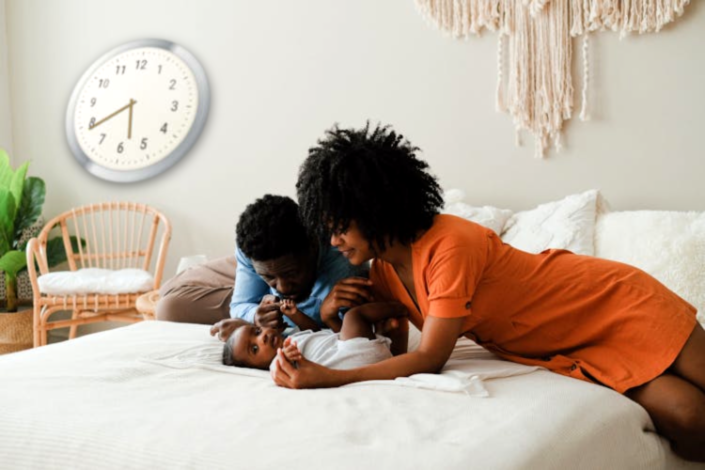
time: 5:39
